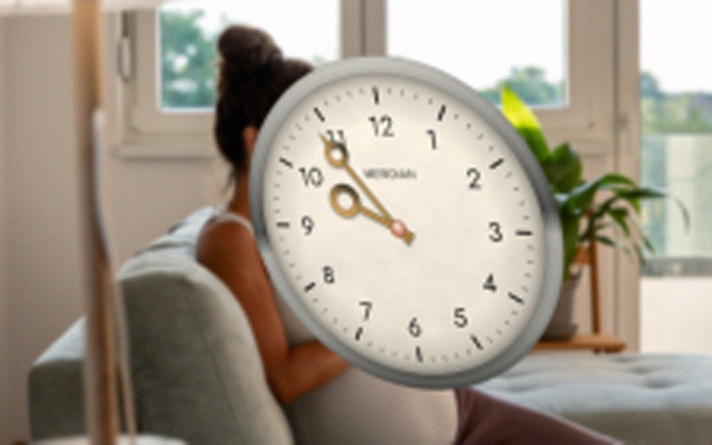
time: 9:54
